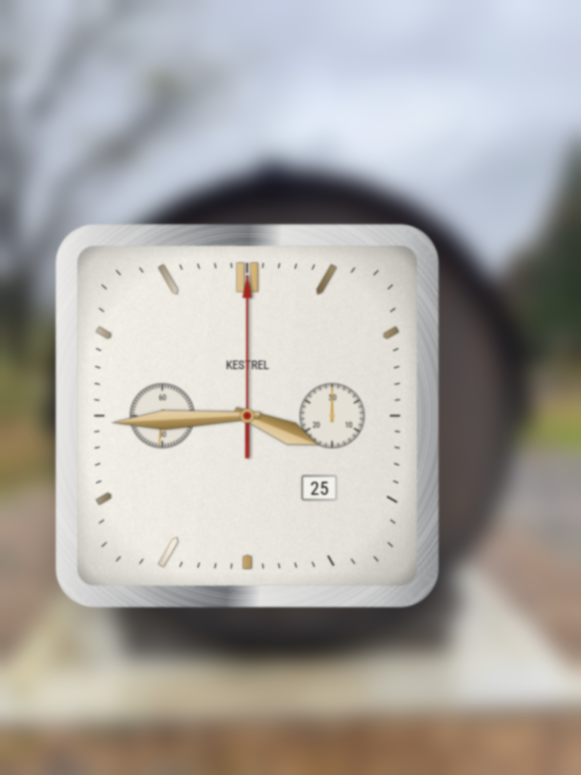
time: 3:44:31
